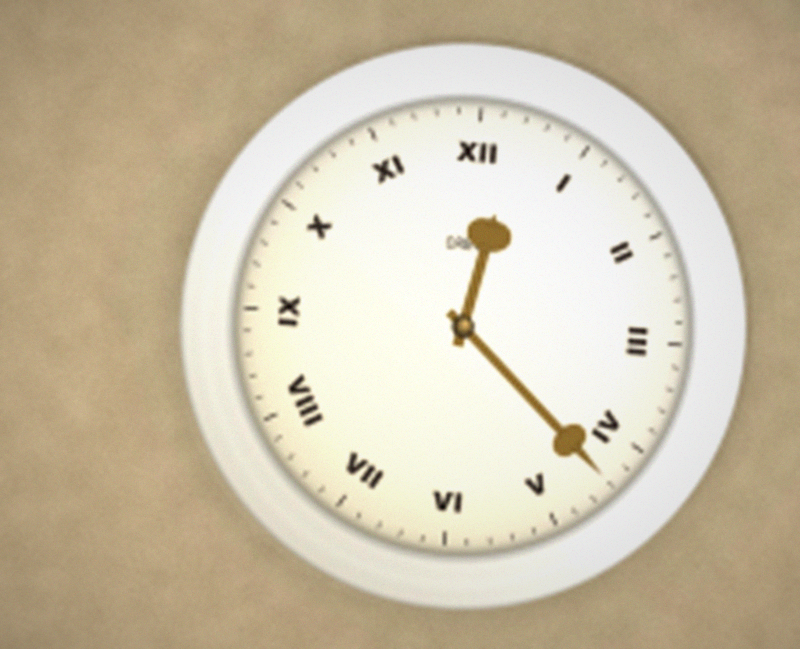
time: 12:22
